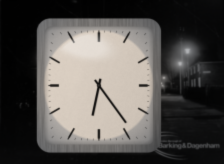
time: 6:24
